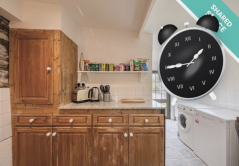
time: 1:45
